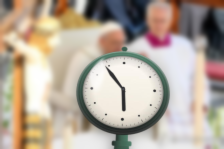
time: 5:54
